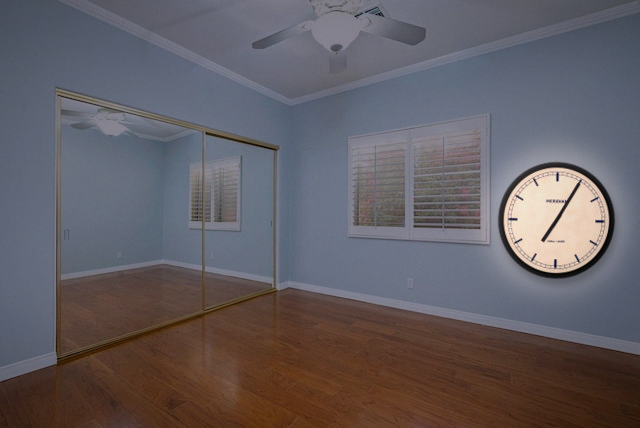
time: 7:05
